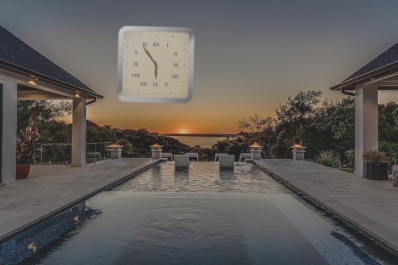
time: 5:54
